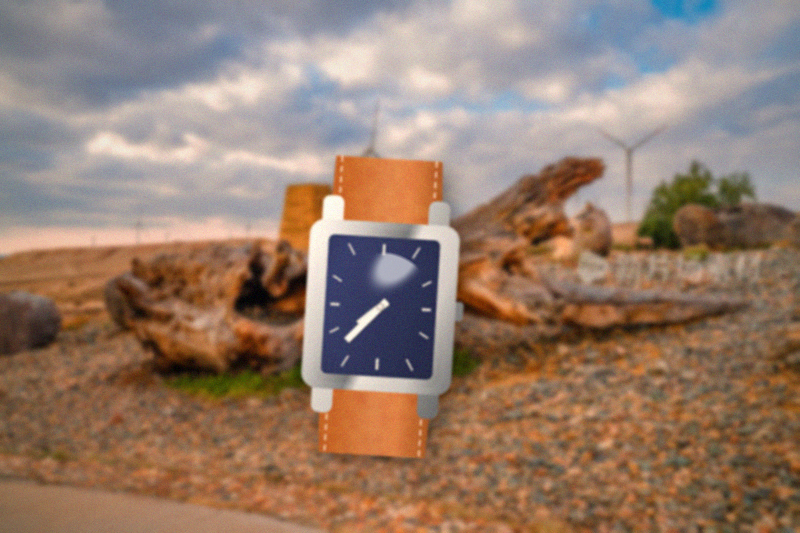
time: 7:37
